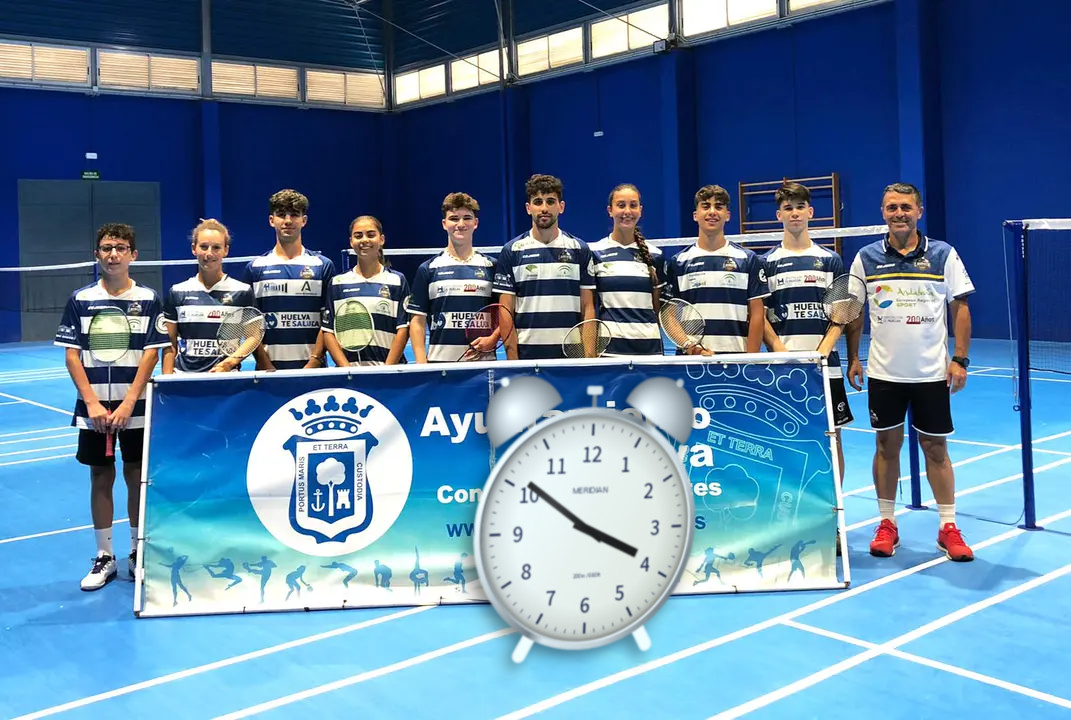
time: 3:51
